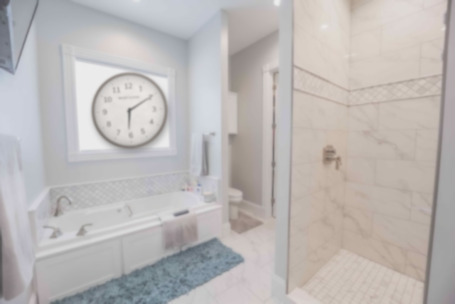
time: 6:10
